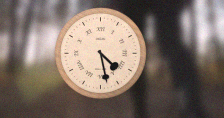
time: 4:28
